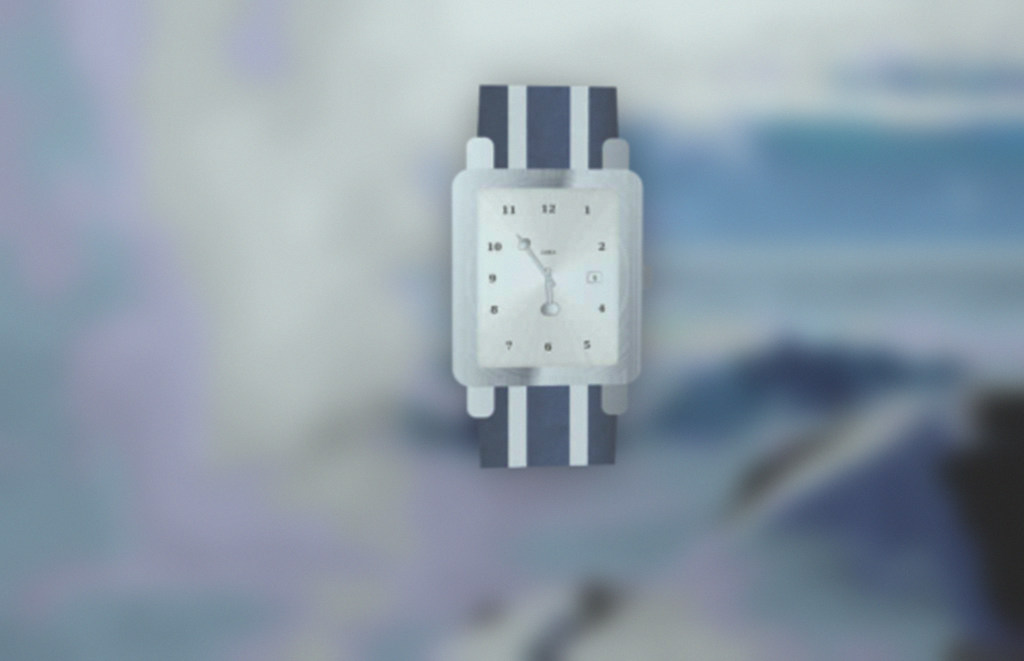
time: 5:54
